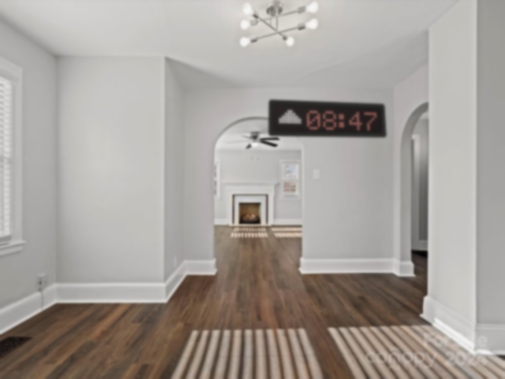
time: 8:47
